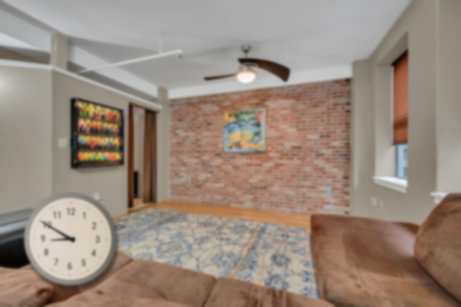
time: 8:50
